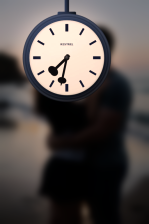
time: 7:32
